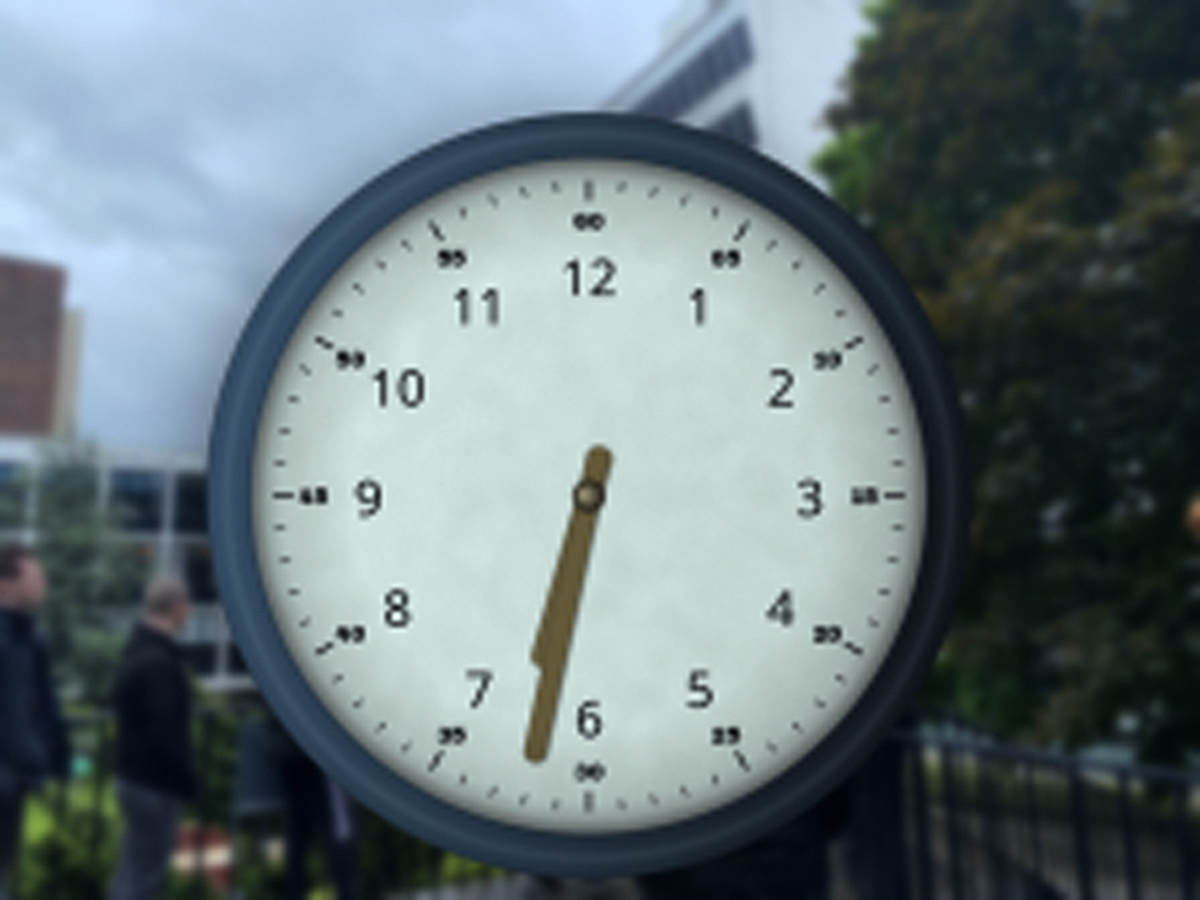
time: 6:32
